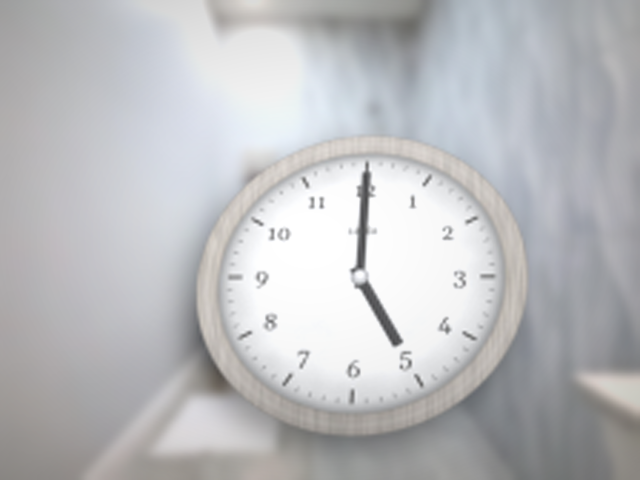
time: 5:00
